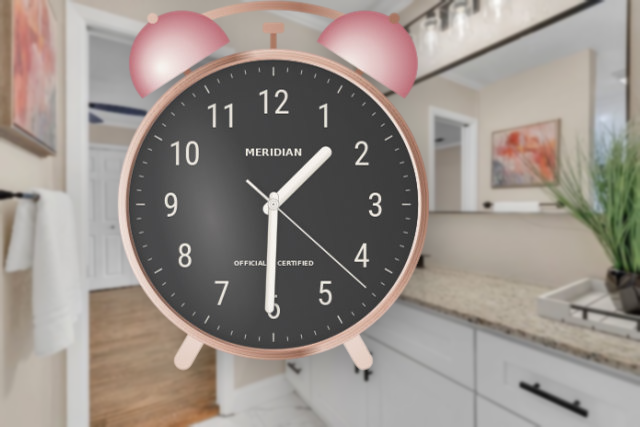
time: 1:30:22
